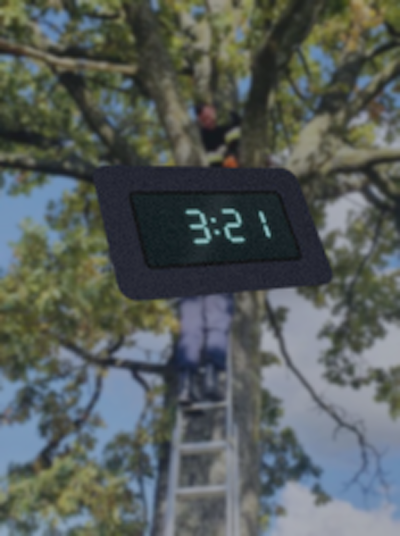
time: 3:21
